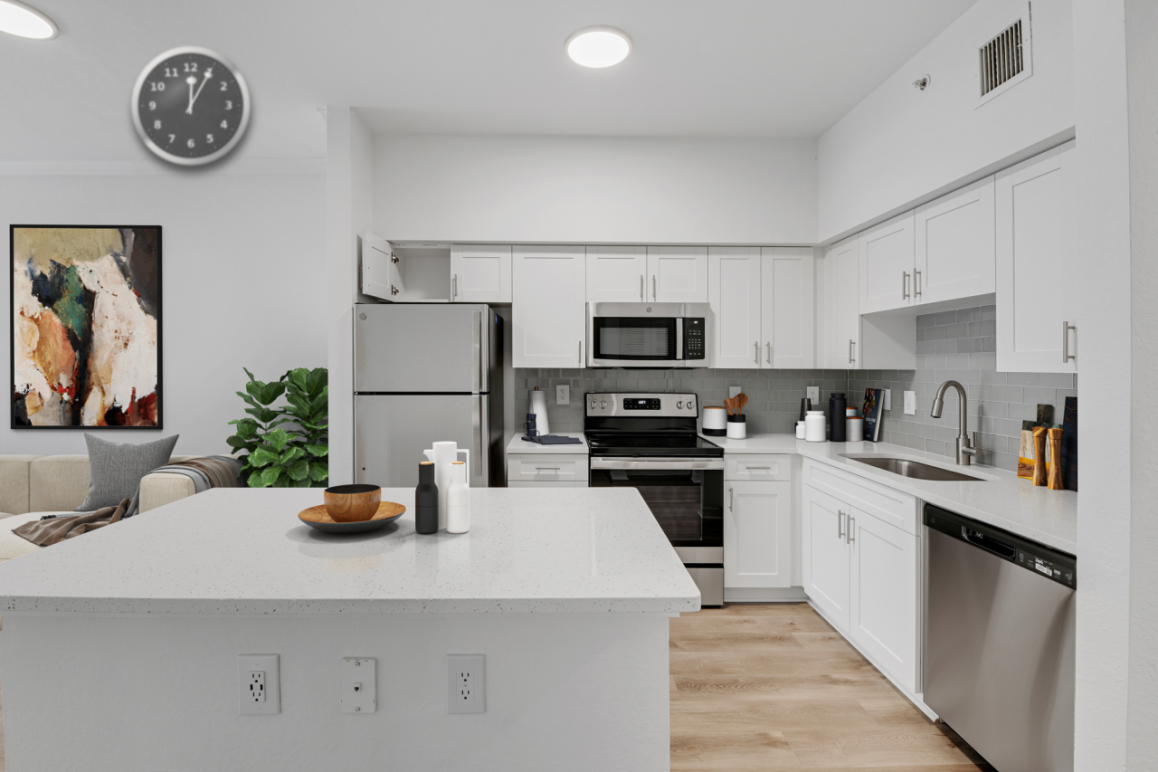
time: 12:05
